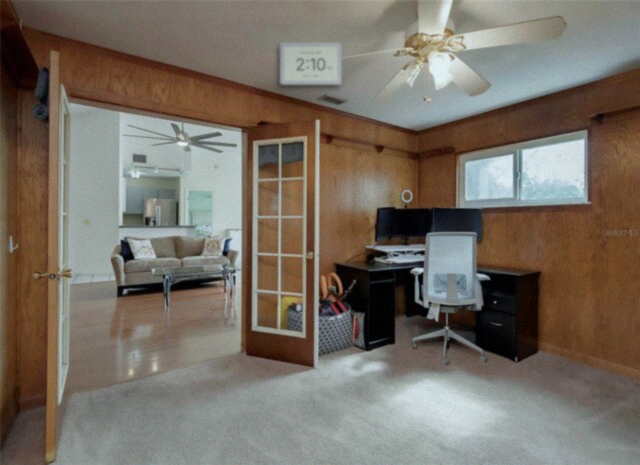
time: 2:10
